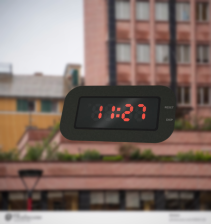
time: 11:27
